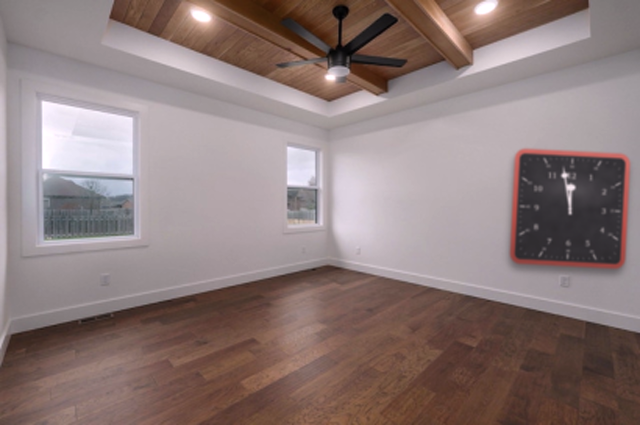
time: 11:58
